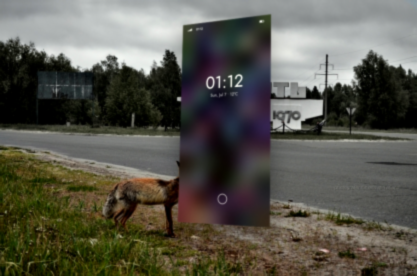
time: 1:12
